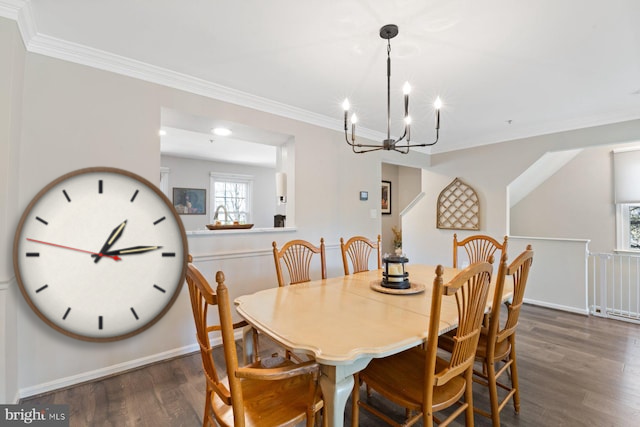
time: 1:13:47
